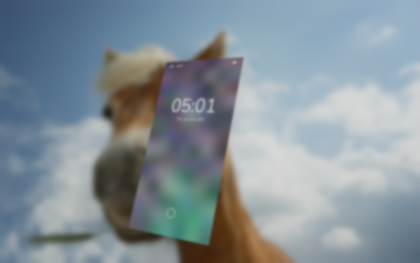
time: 5:01
